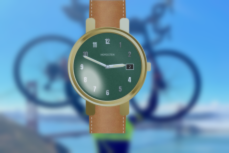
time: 2:49
